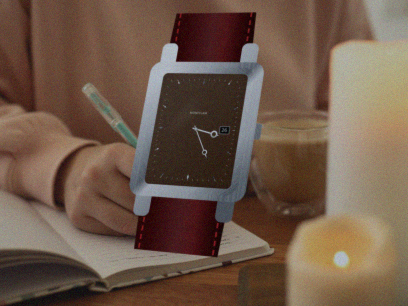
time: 3:25
